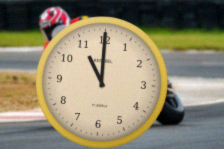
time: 11:00
